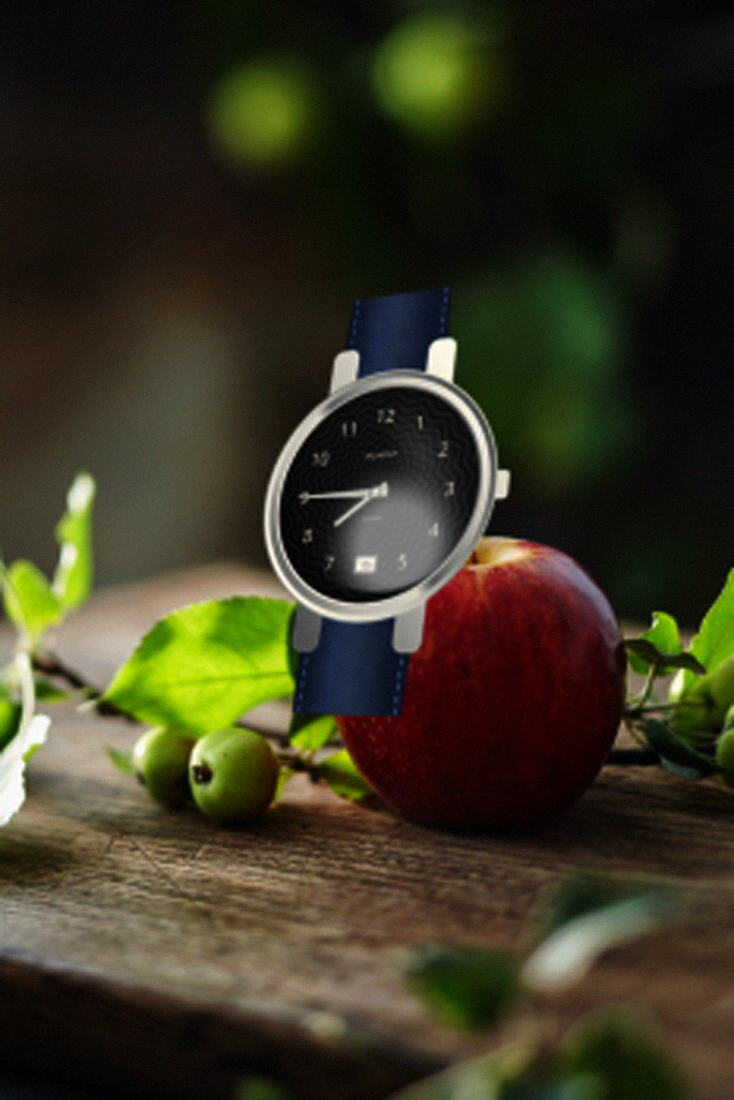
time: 7:45
